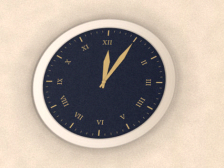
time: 12:05
